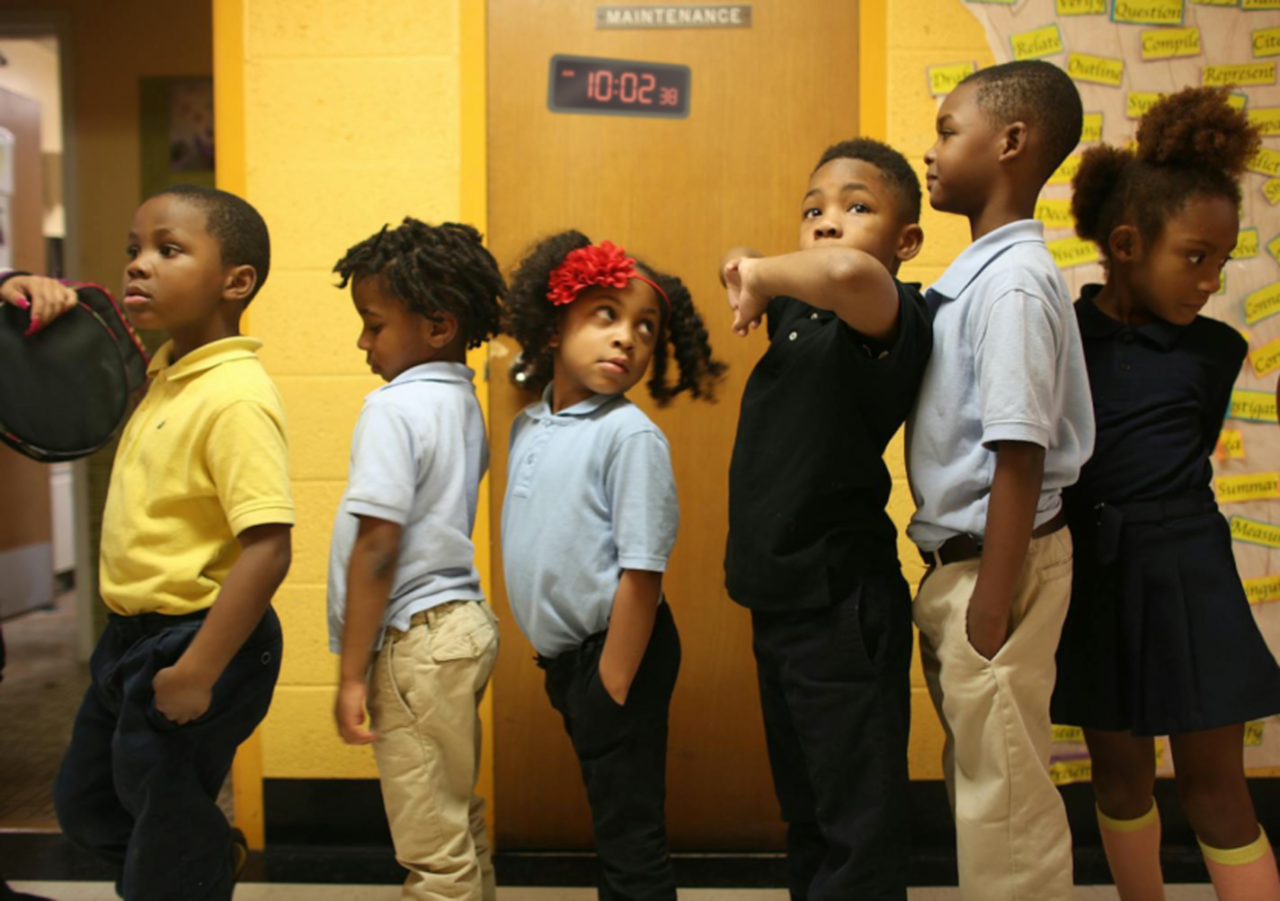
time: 10:02
